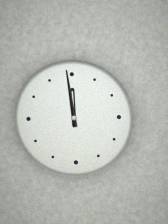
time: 11:59
